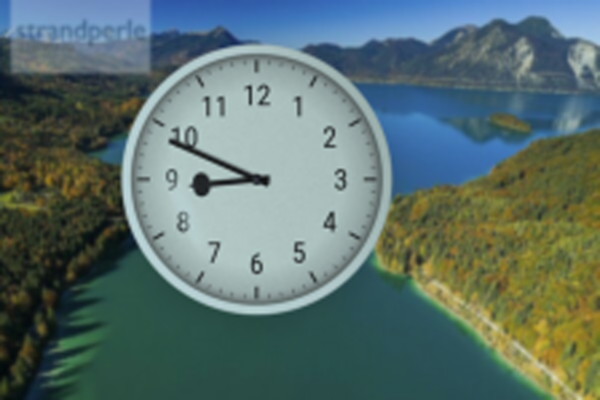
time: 8:49
